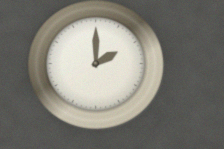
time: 2:00
